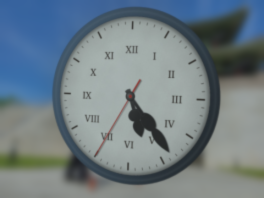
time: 5:23:35
